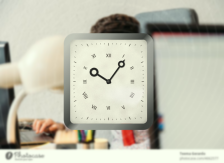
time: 10:06
